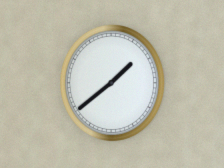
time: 1:39
